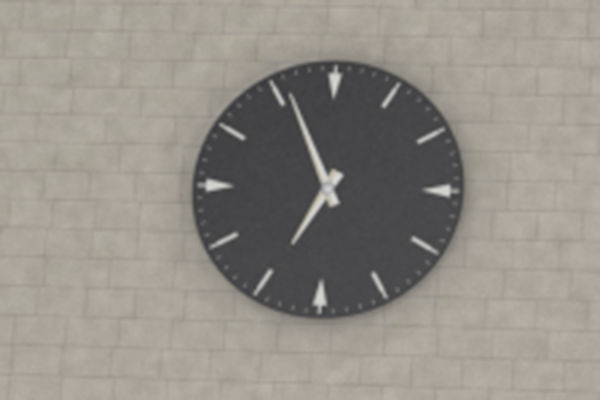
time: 6:56
